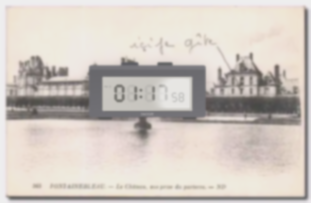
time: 1:17
